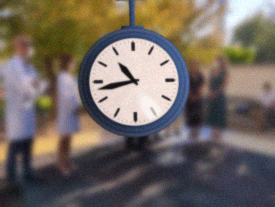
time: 10:43
